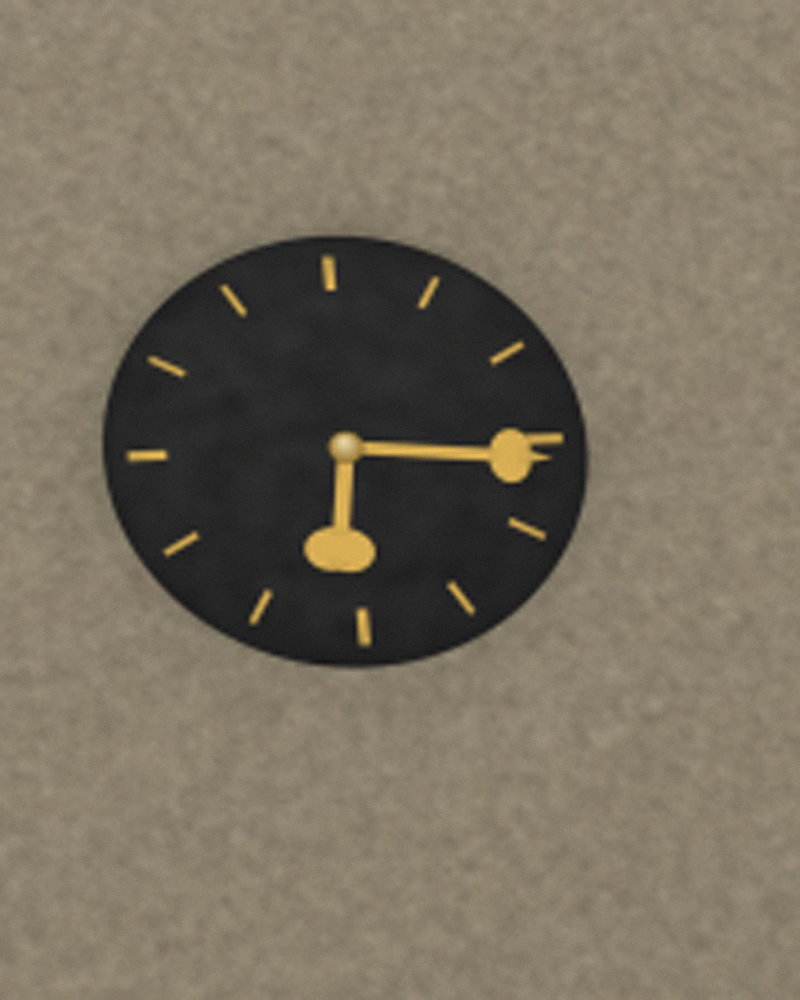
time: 6:16
